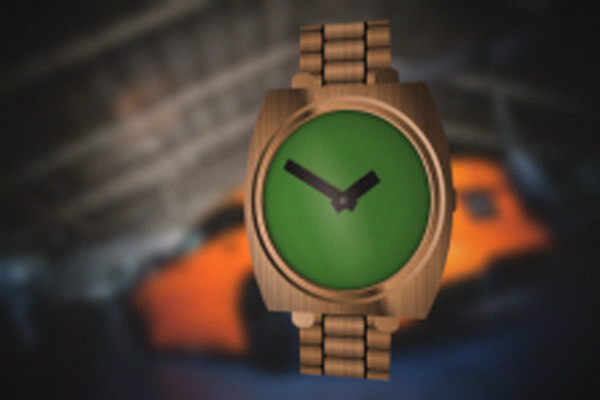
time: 1:50
